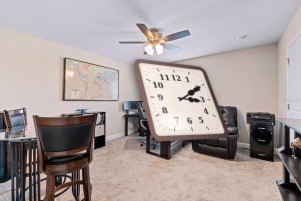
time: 3:10
